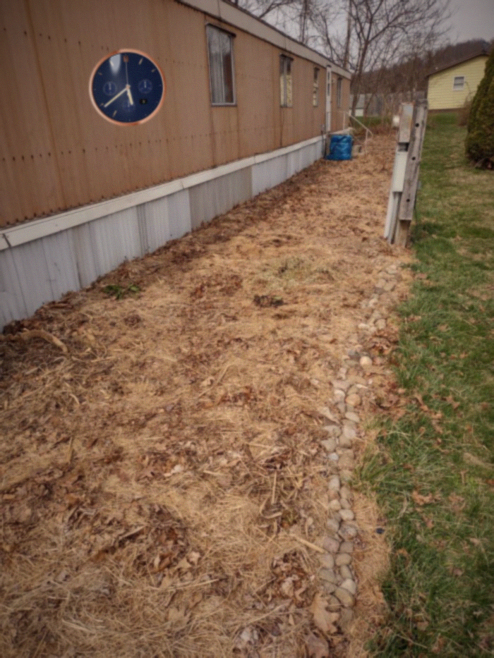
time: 5:39
